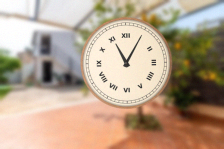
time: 11:05
